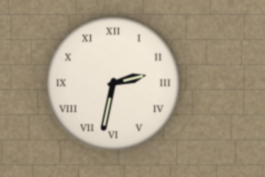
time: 2:32
